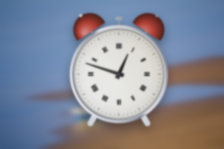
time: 12:48
